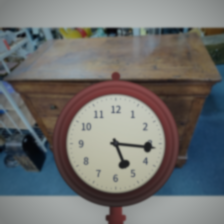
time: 5:16
